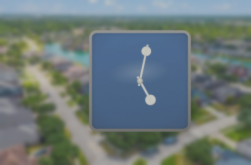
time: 5:02
